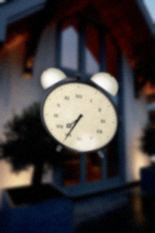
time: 7:35
